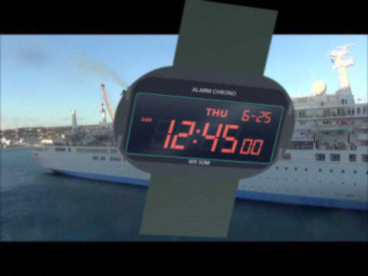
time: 12:45:00
